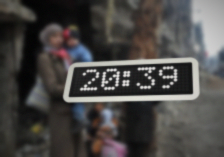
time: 20:39
